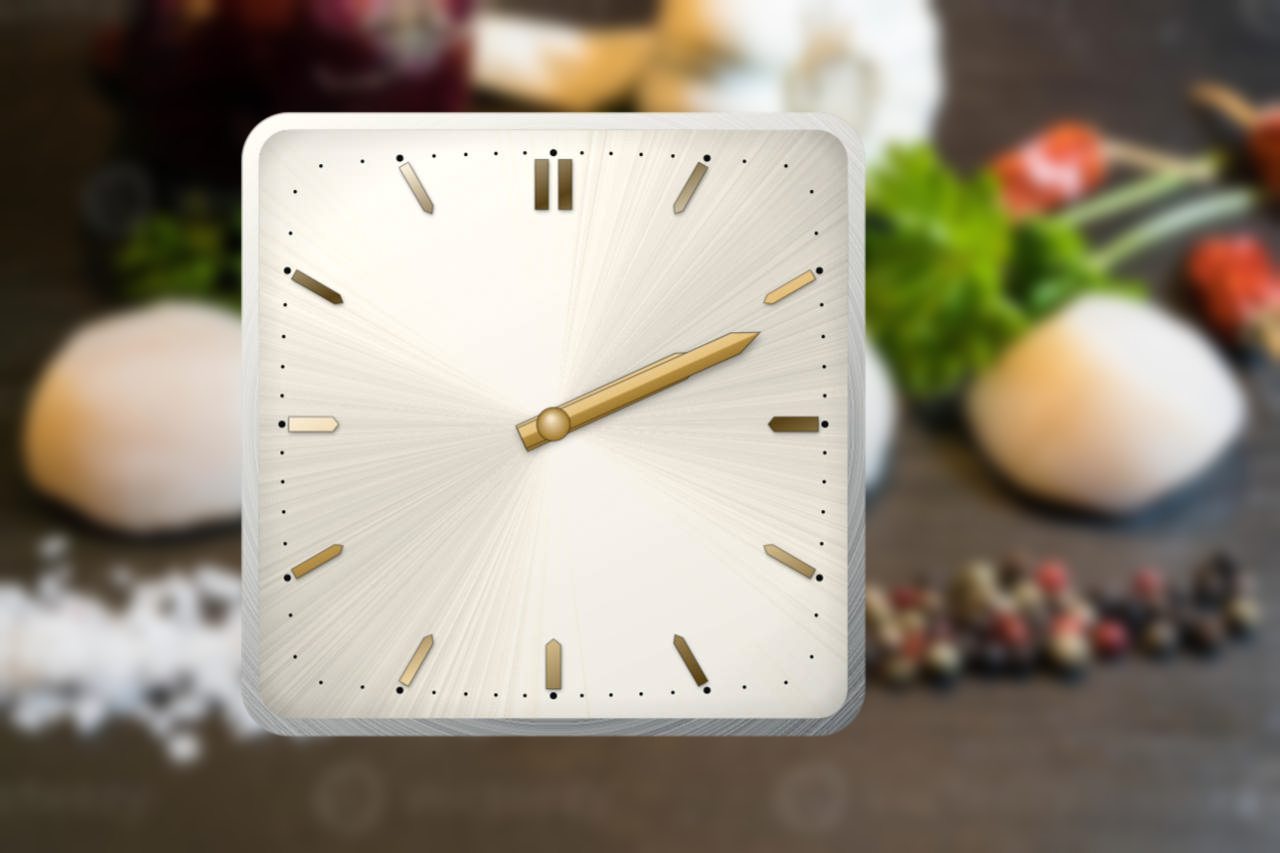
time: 2:11
